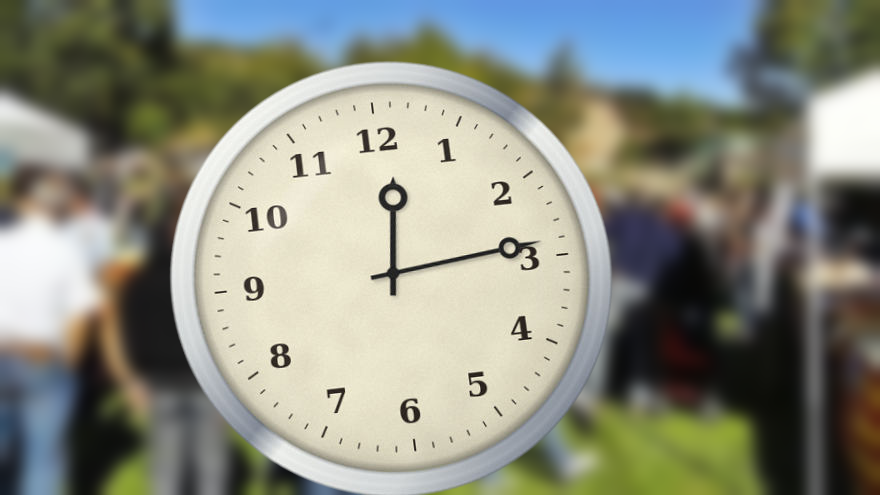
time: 12:14
